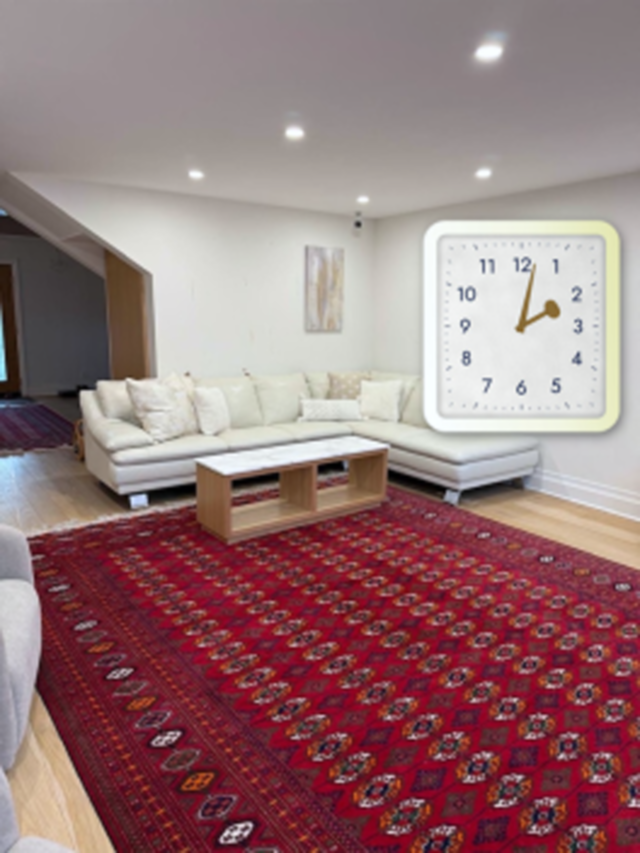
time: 2:02
